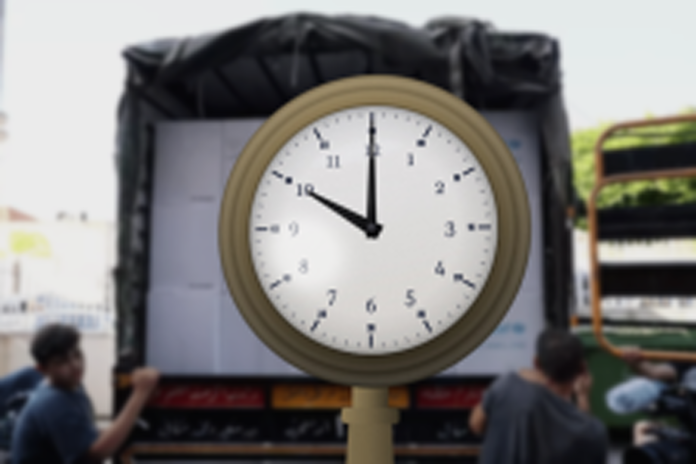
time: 10:00
